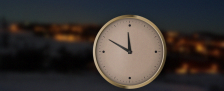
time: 11:50
